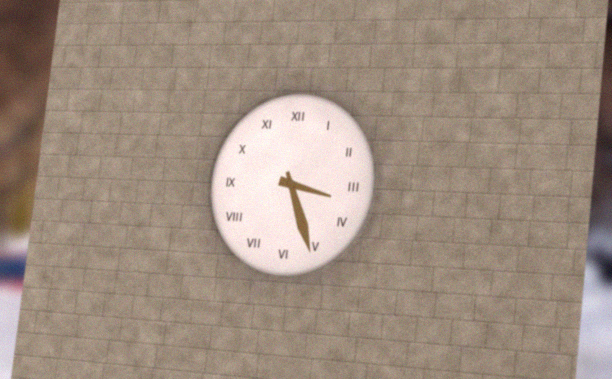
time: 3:26
